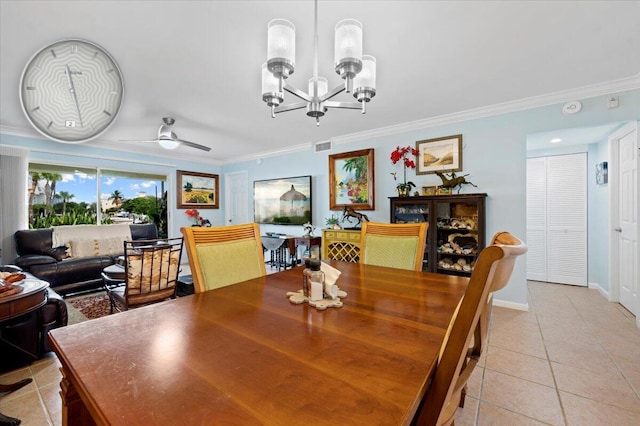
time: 11:27
